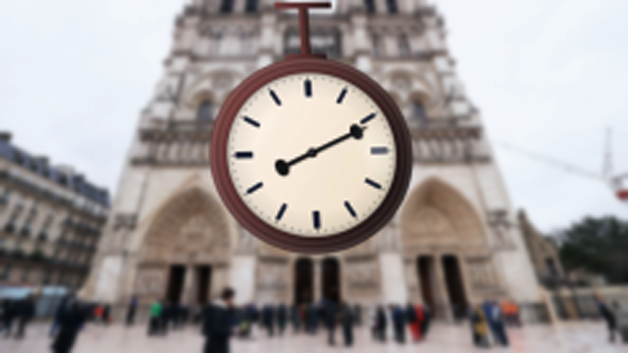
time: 8:11
